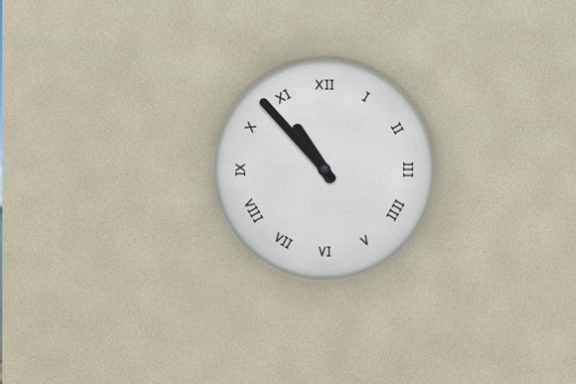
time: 10:53
